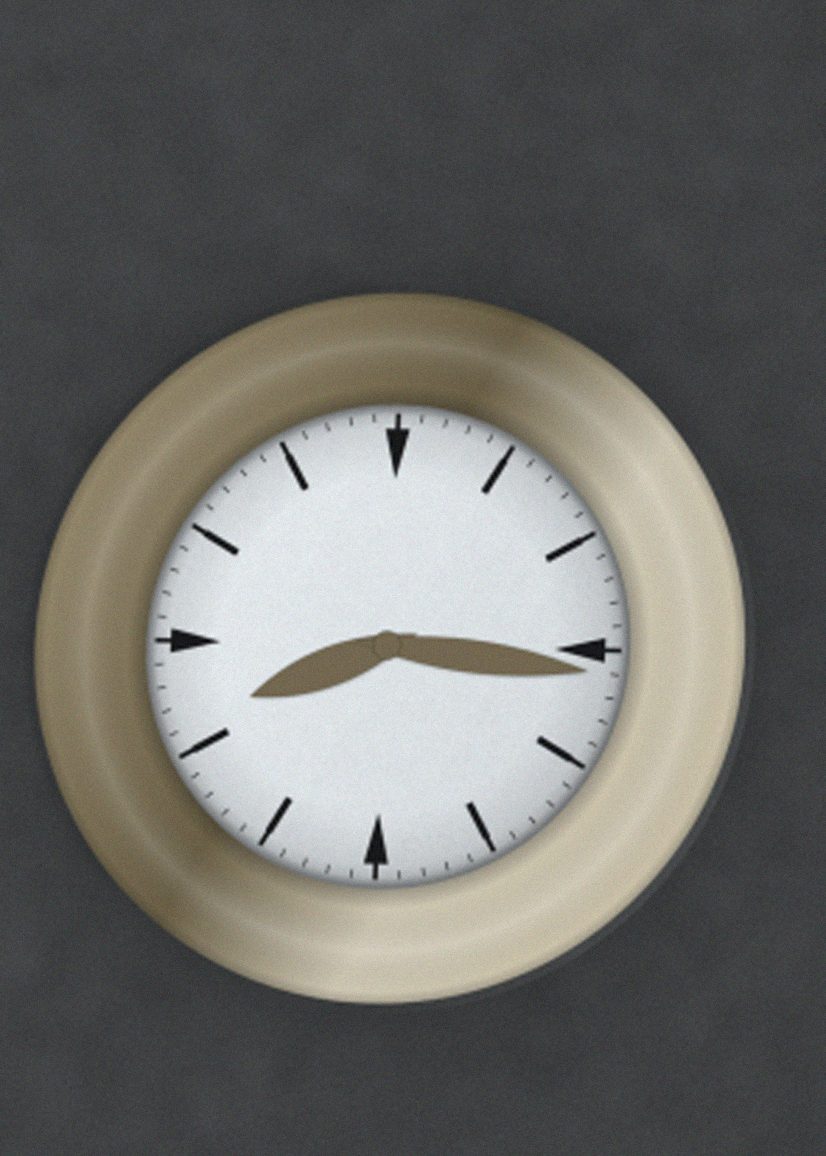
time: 8:16
